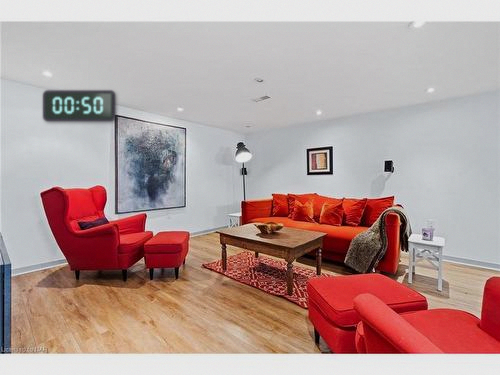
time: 0:50
